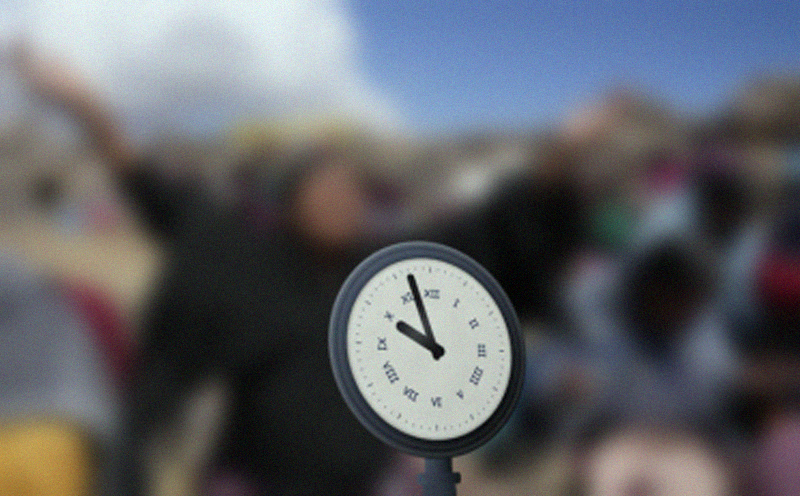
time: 9:57
